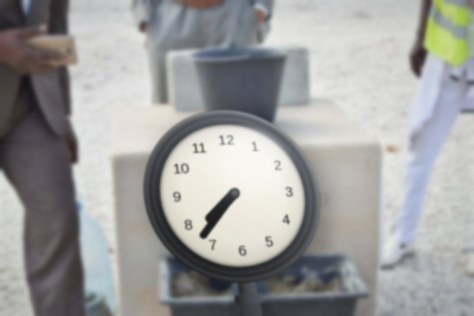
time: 7:37
